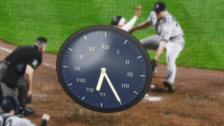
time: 6:25
